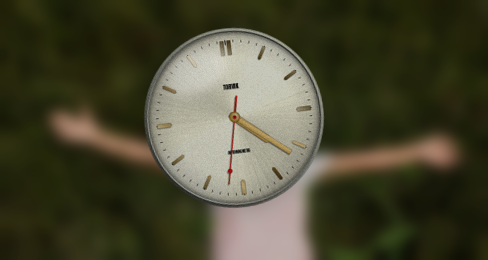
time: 4:21:32
